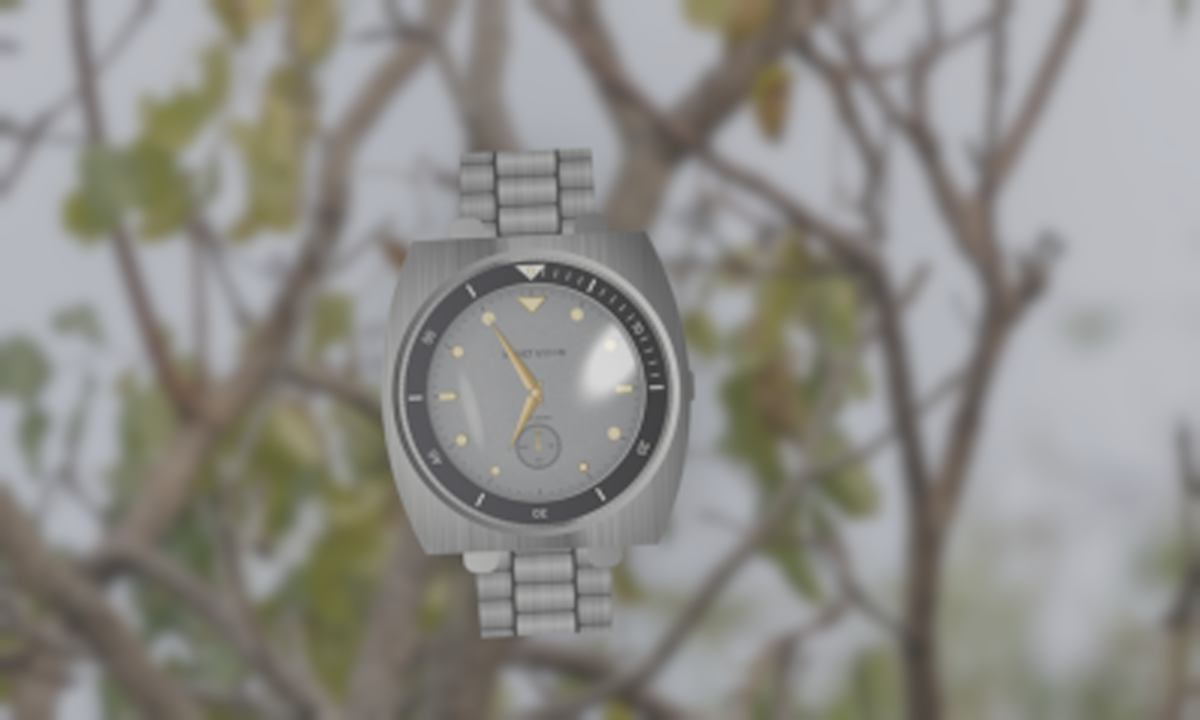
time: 6:55
